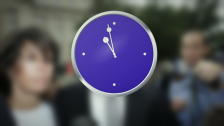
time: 10:58
